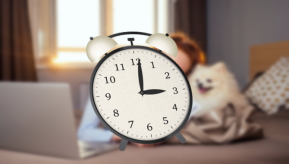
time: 3:01
